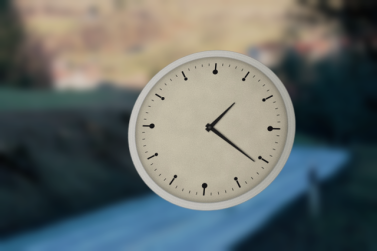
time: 1:21
